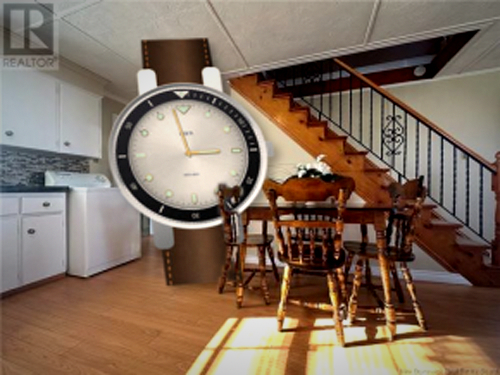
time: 2:58
